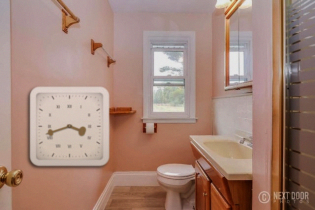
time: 3:42
